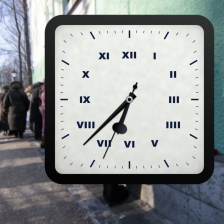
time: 6:37:34
